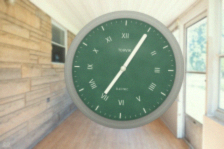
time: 7:05
